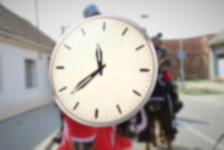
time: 11:38
